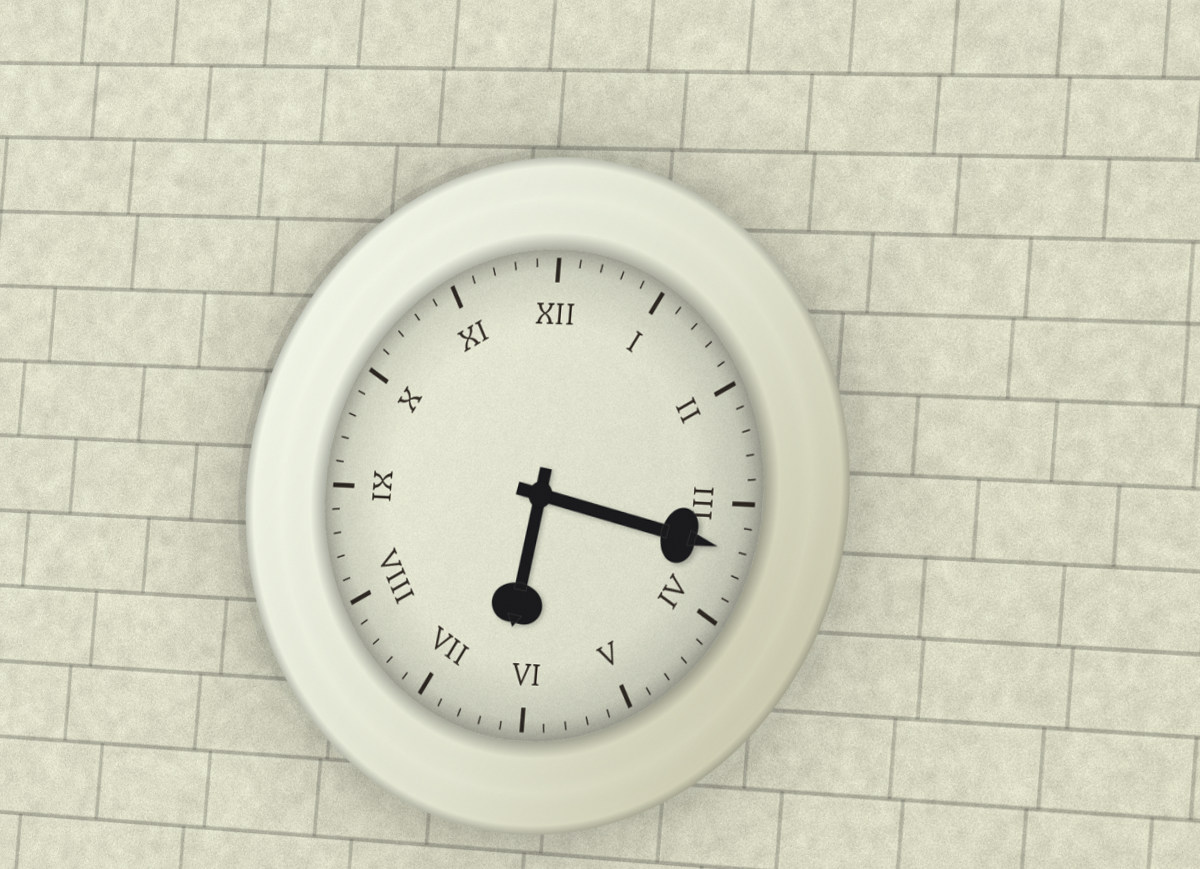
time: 6:17
